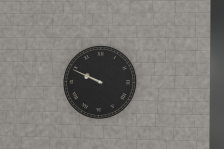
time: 9:49
